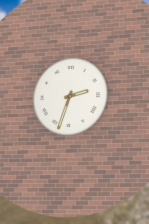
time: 2:33
